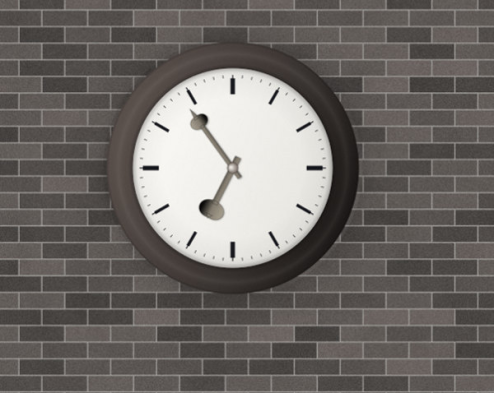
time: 6:54
